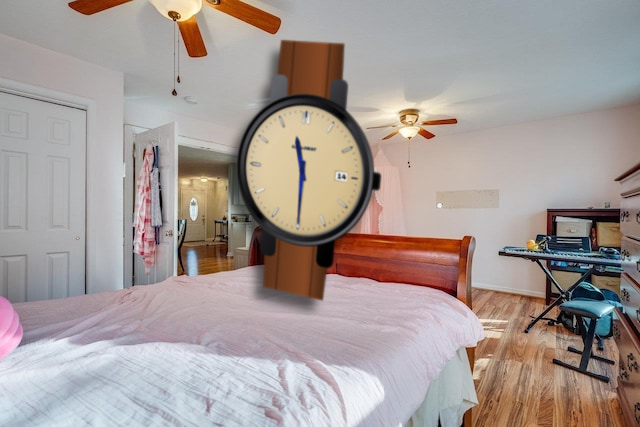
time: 11:30
